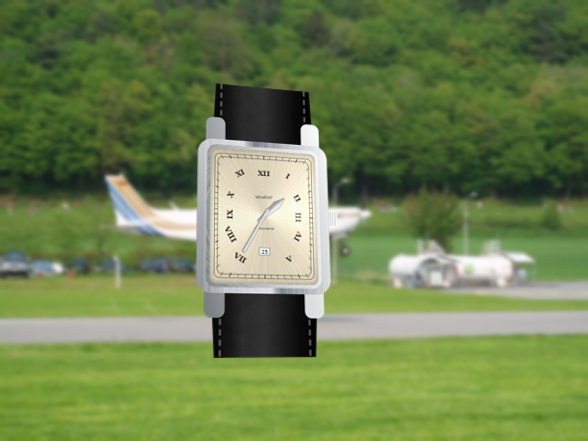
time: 1:35
